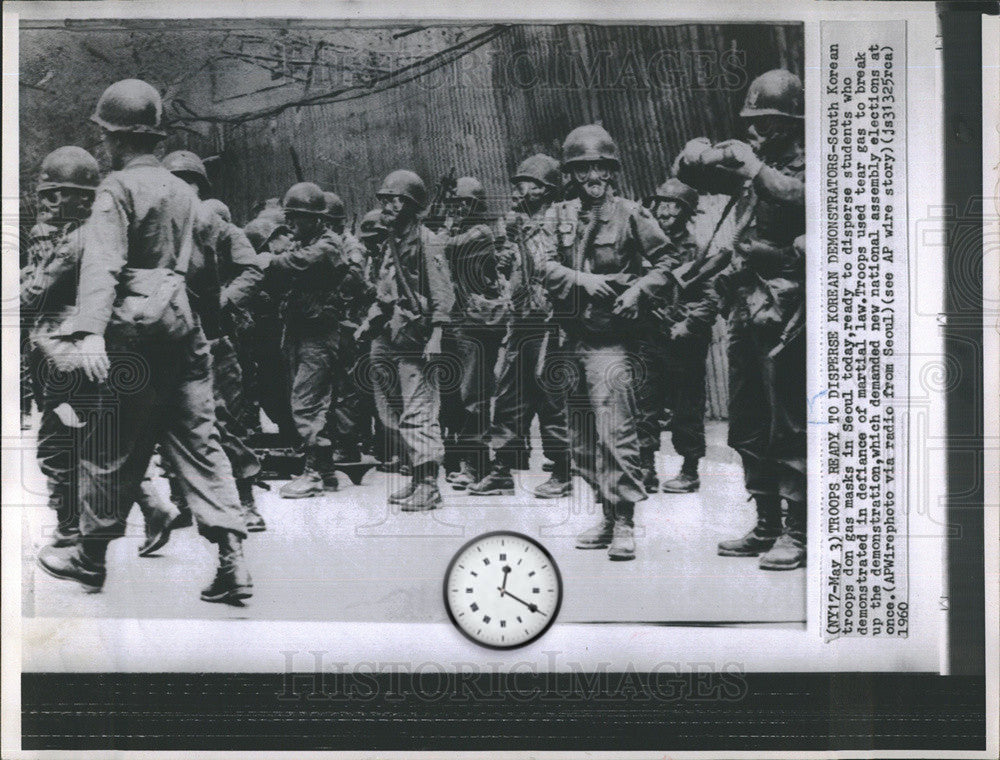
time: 12:20
